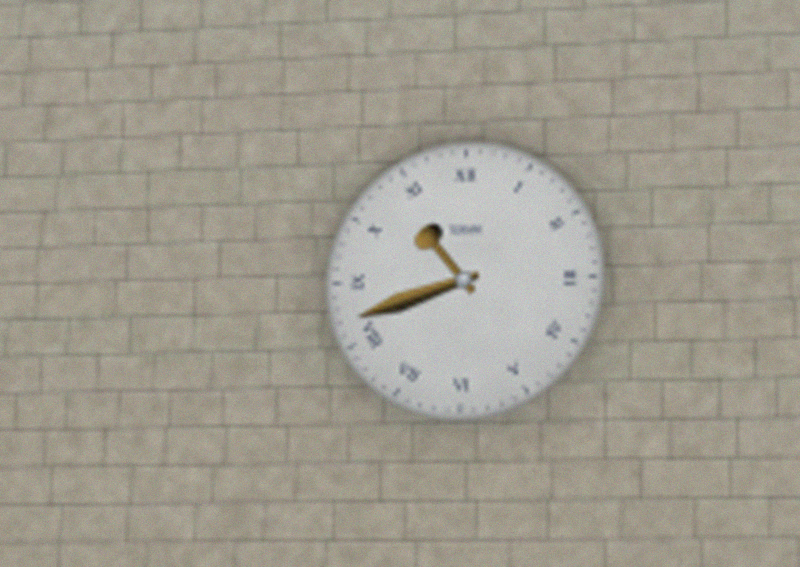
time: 10:42
